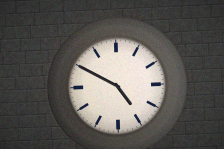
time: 4:50
